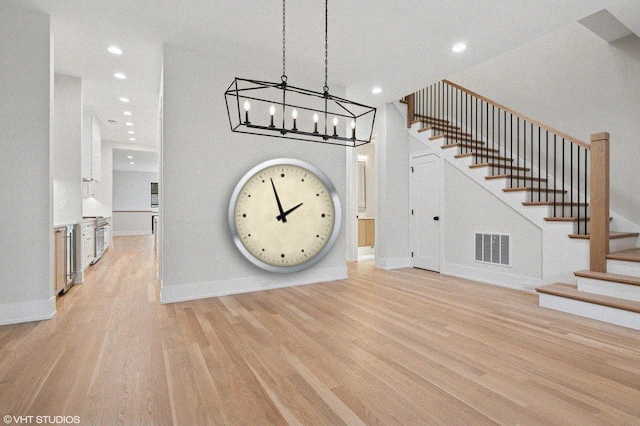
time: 1:57
